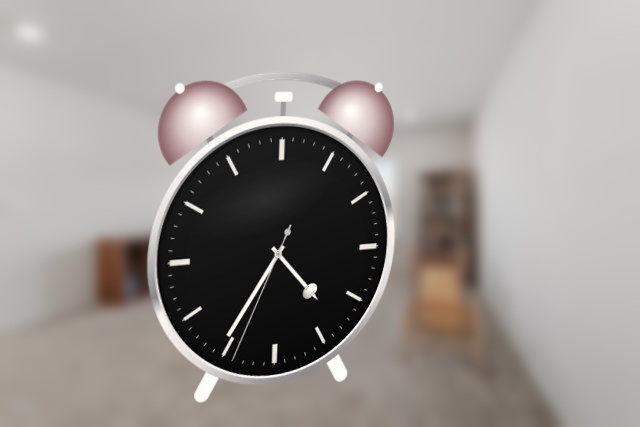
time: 4:35:34
